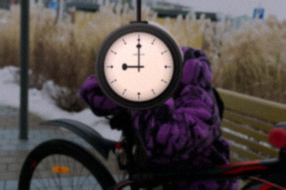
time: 9:00
